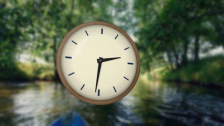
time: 2:31
